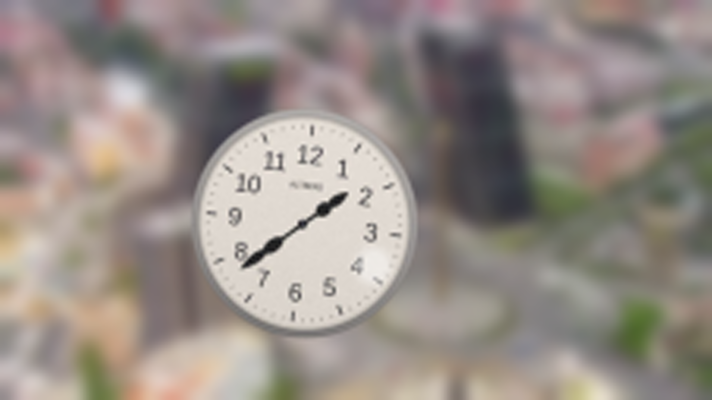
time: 1:38
